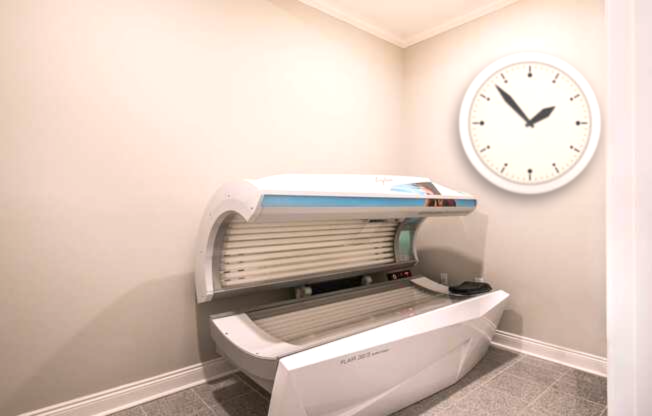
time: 1:53
